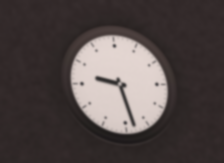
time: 9:28
